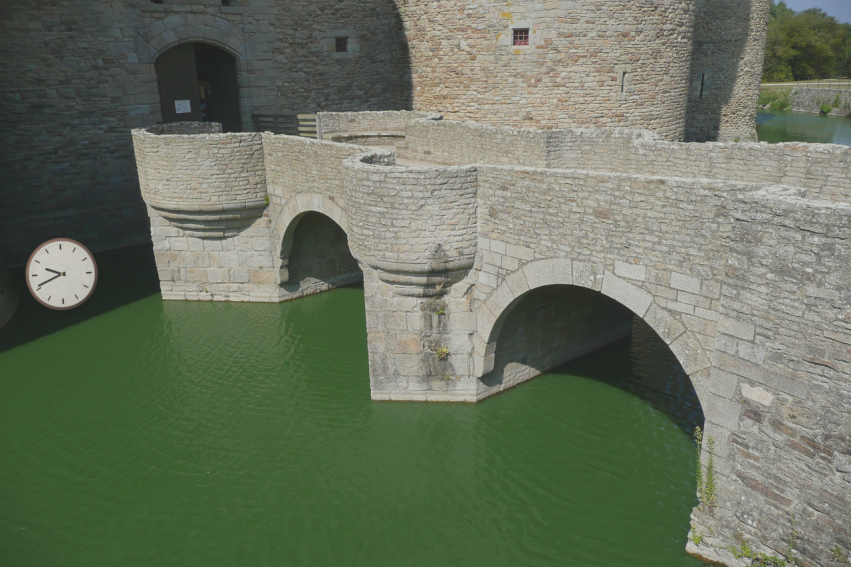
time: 9:41
